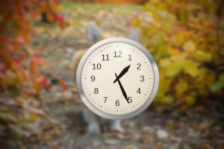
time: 1:26
